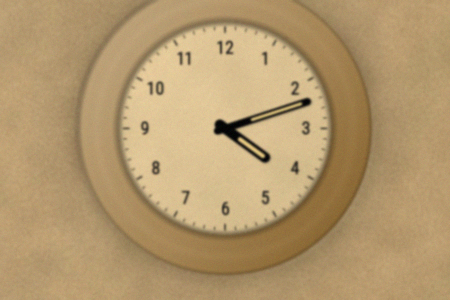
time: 4:12
